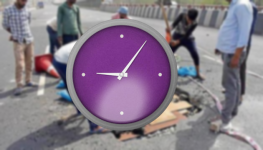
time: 9:06
